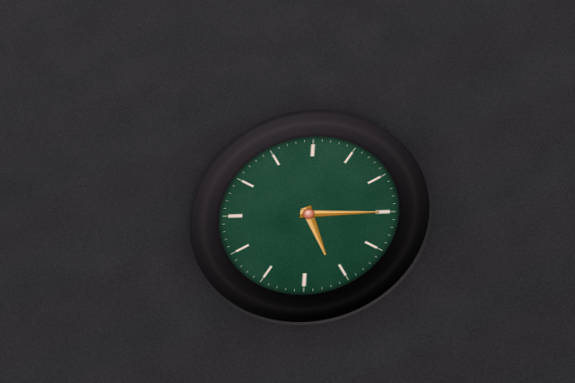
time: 5:15
